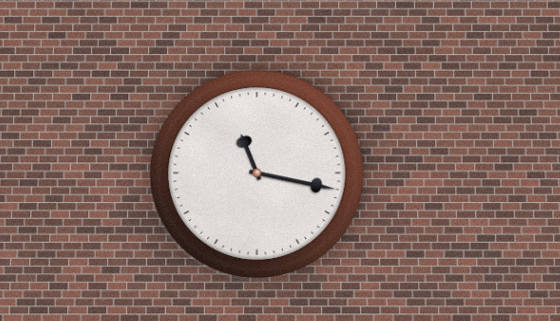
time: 11:17
